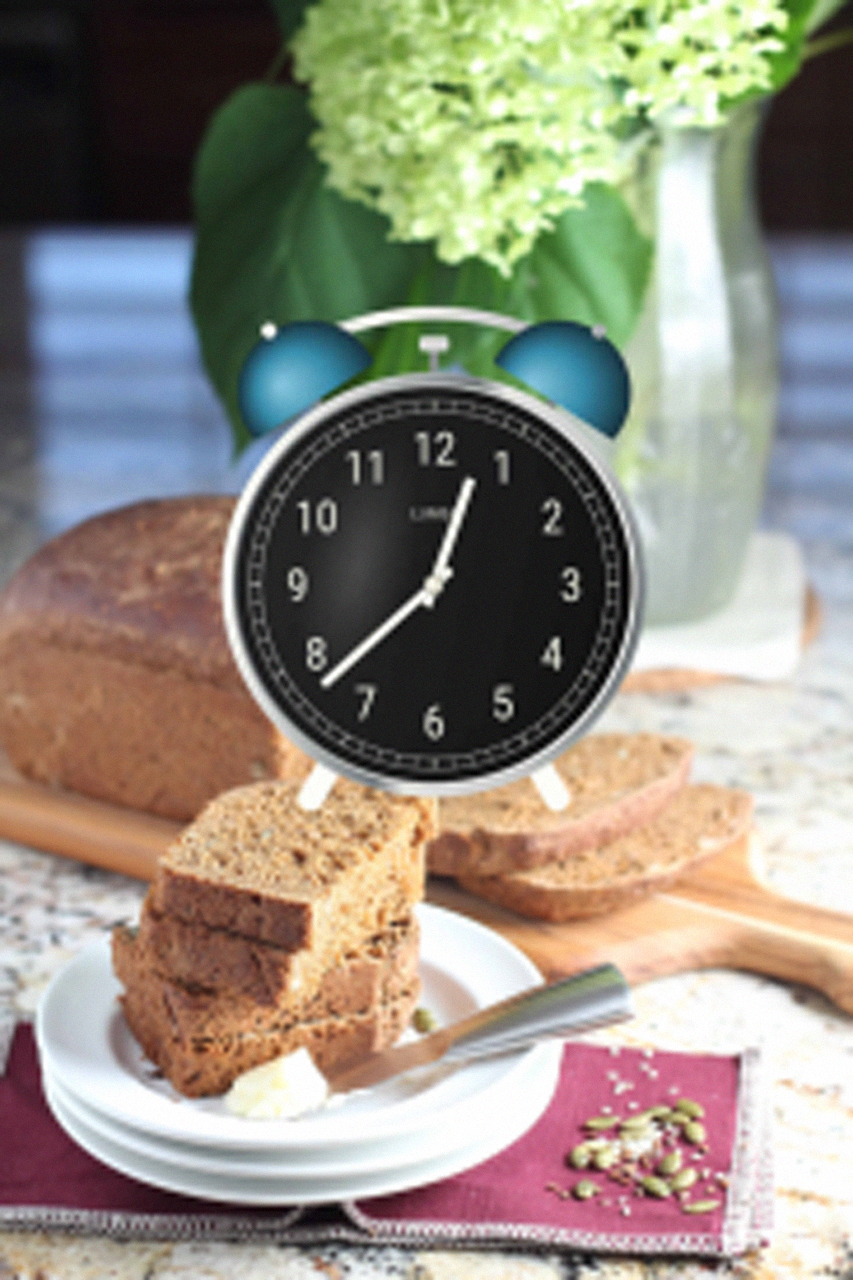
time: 12:38
